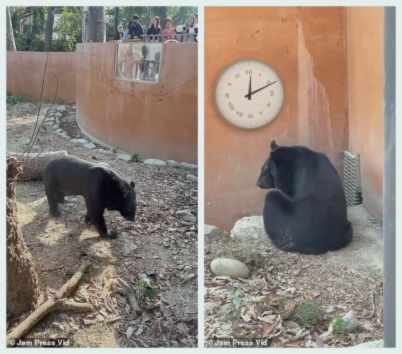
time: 12:11
